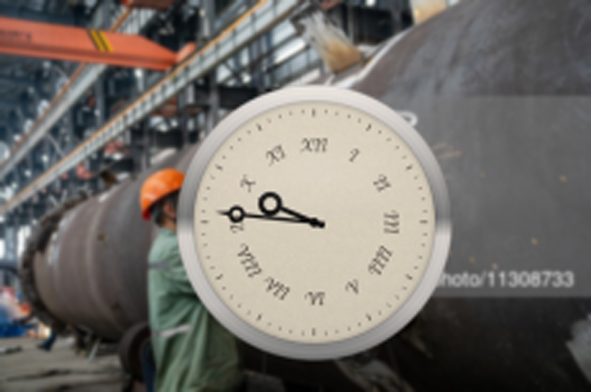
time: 9:46
